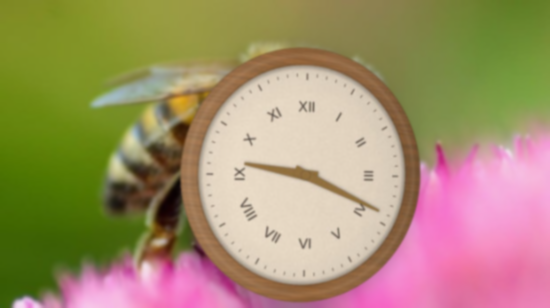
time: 9:19
